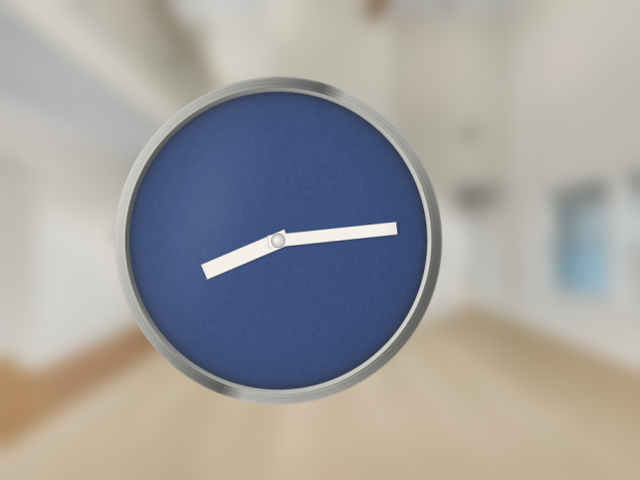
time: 8:14
